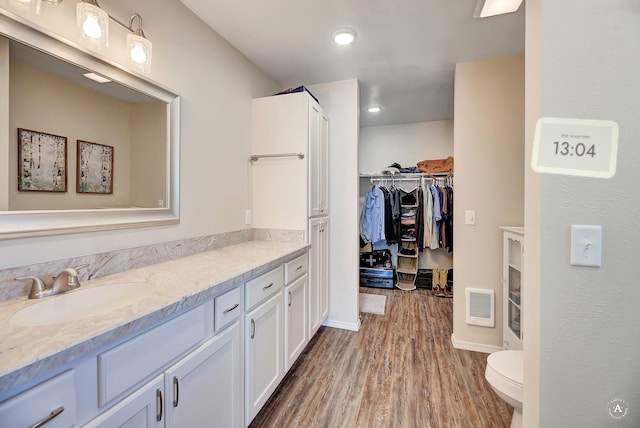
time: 13:04
